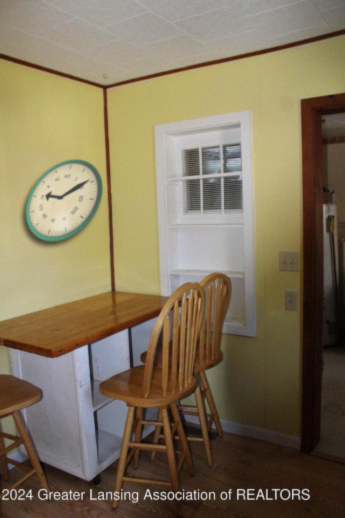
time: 9:09
